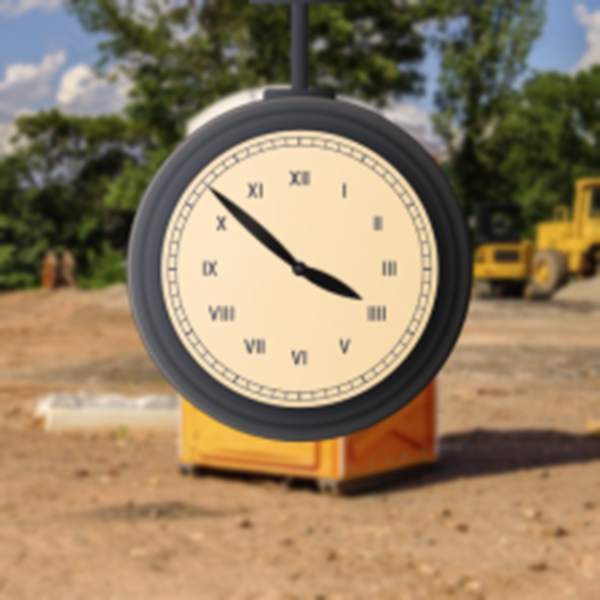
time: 3:52
